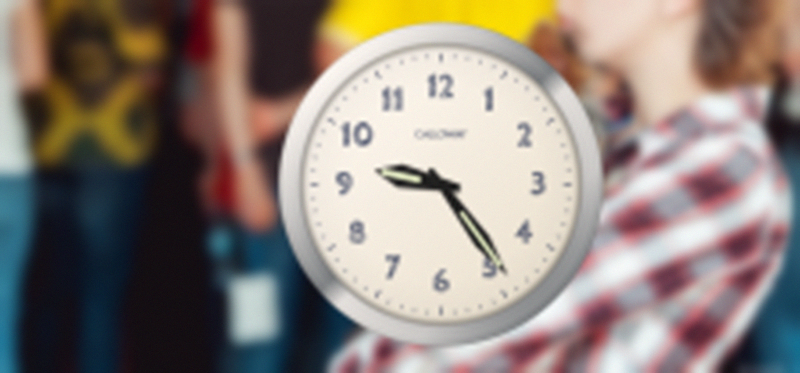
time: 9:24
